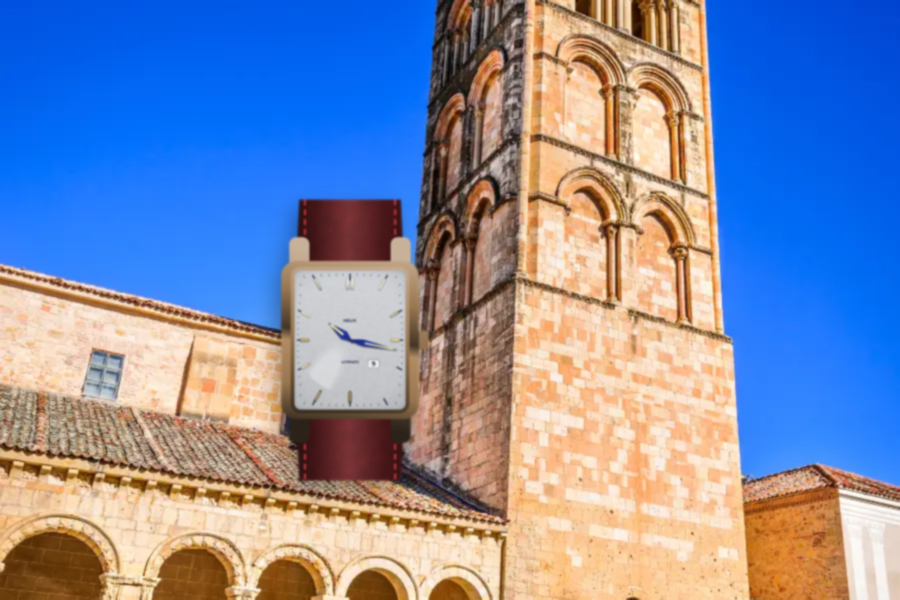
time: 10:17
